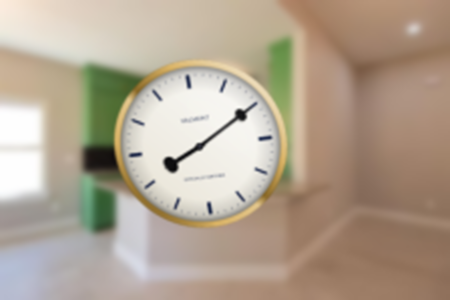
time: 8:10
